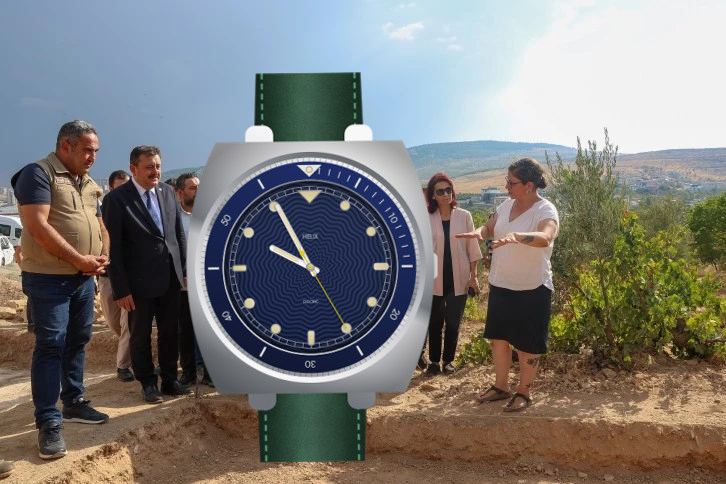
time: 9:55:25
